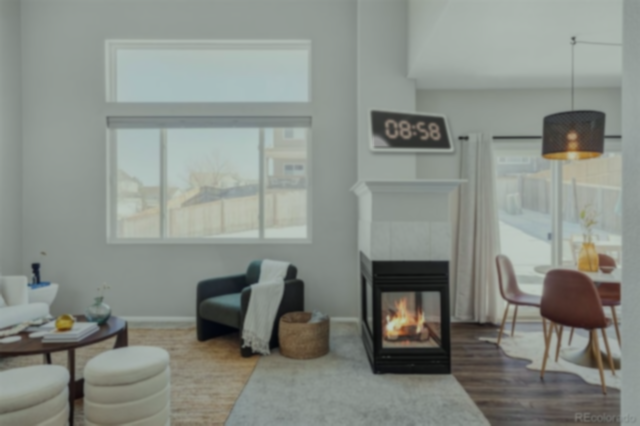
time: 8:58
